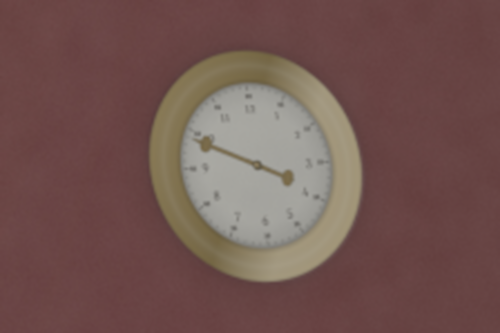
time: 3:49
